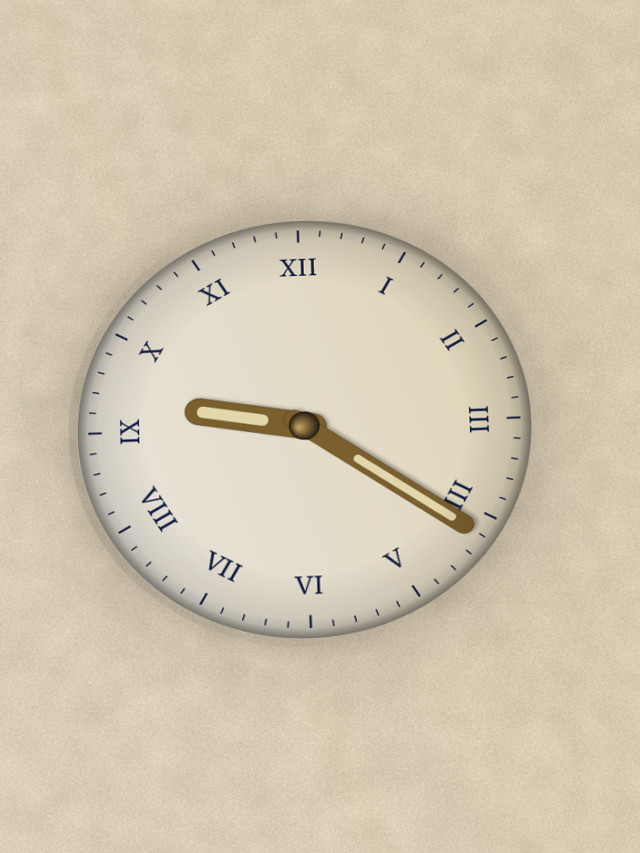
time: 9:21
